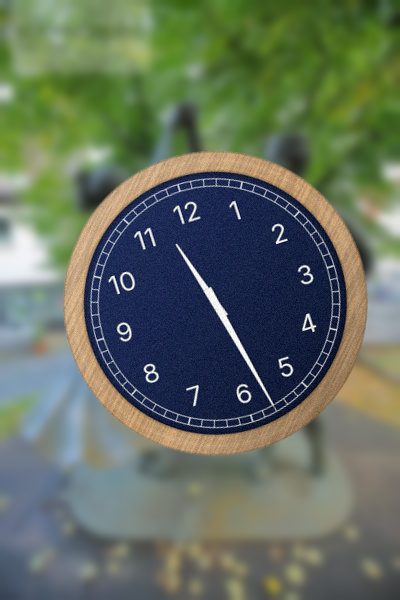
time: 11:28
